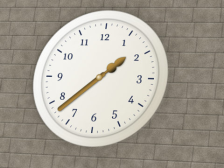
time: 1:38
